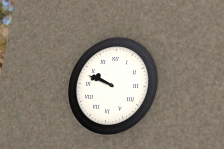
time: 9:48
